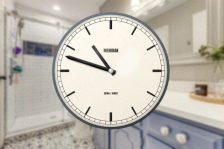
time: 10:48
